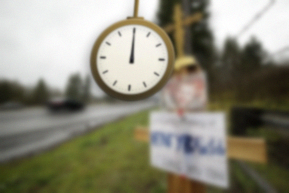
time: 12:00
